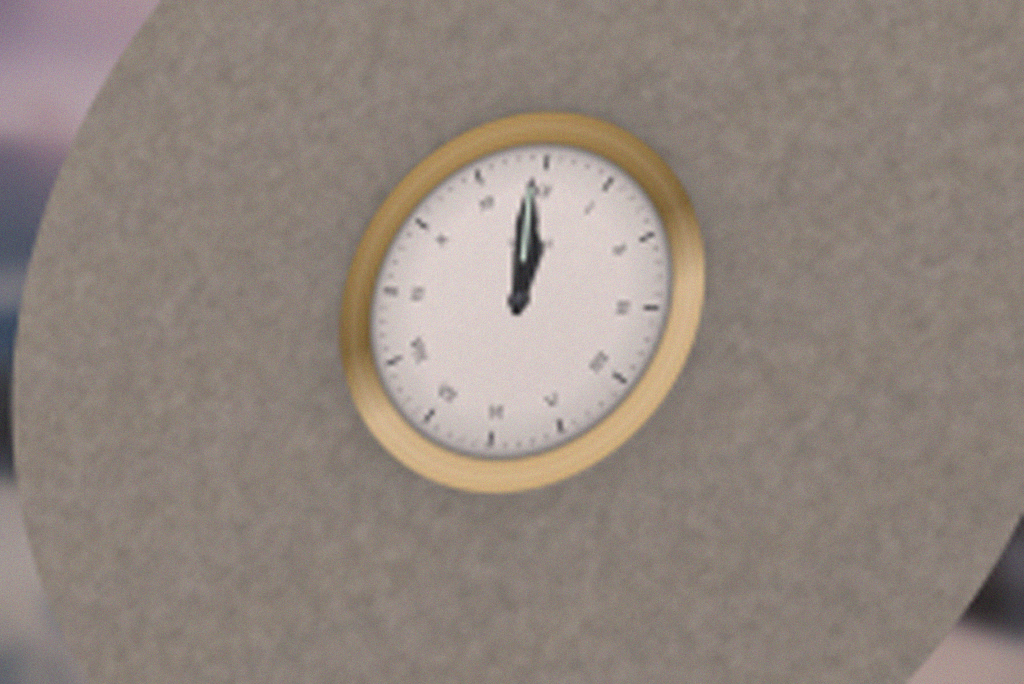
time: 11:59
